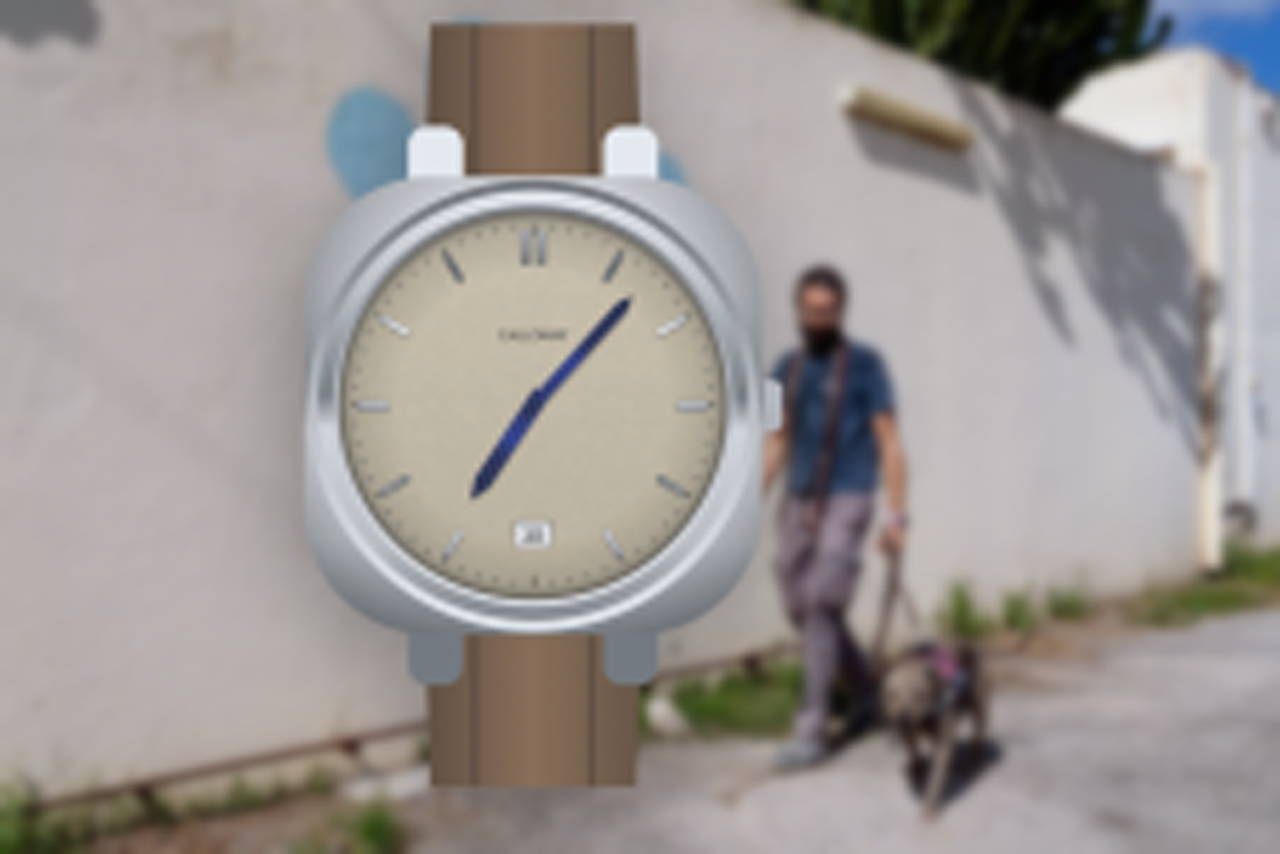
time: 7:07
